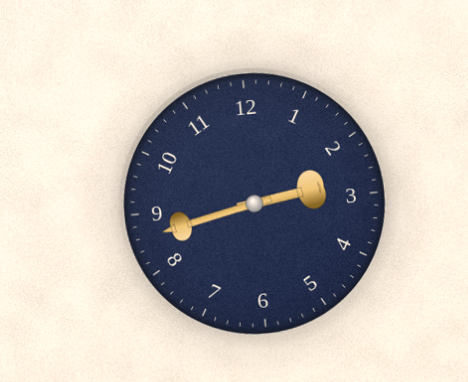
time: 2:43
